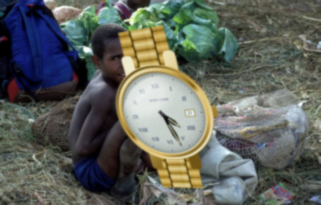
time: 4:27
